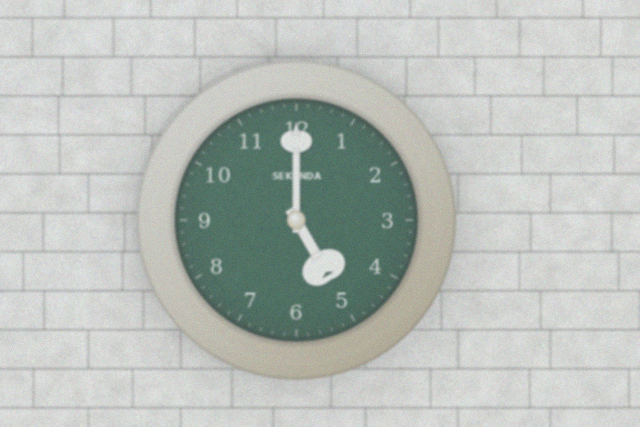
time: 5:00
